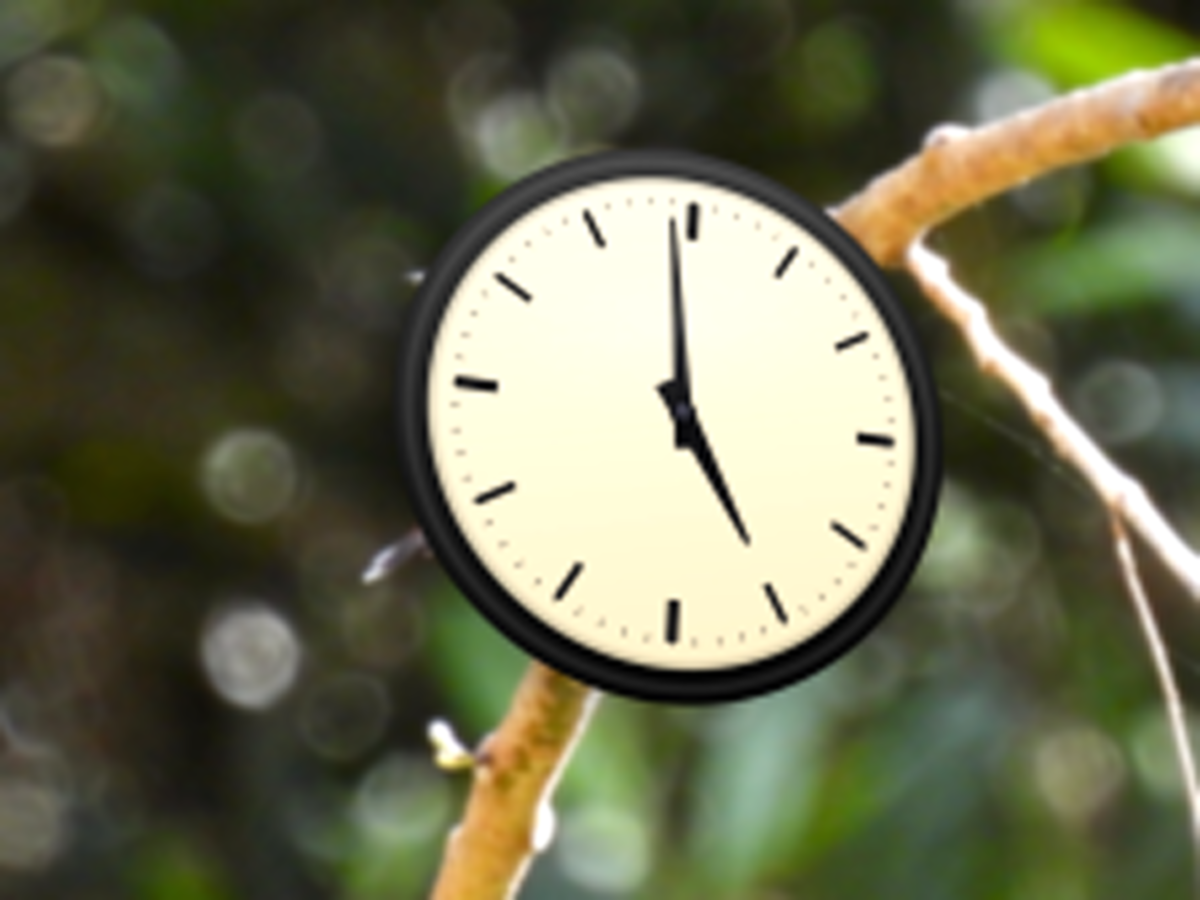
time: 4:59
